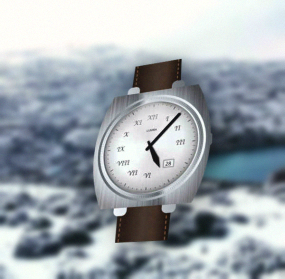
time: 5:07
